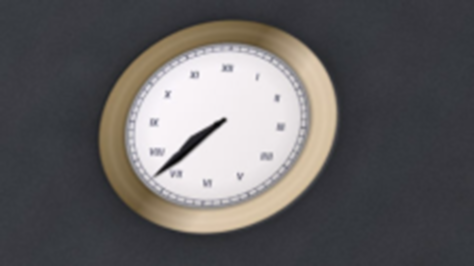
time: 7:37
